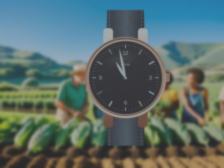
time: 10:58
